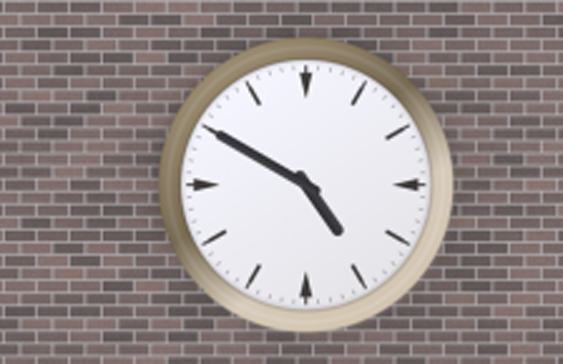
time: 4:50
